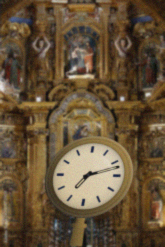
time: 7:12
